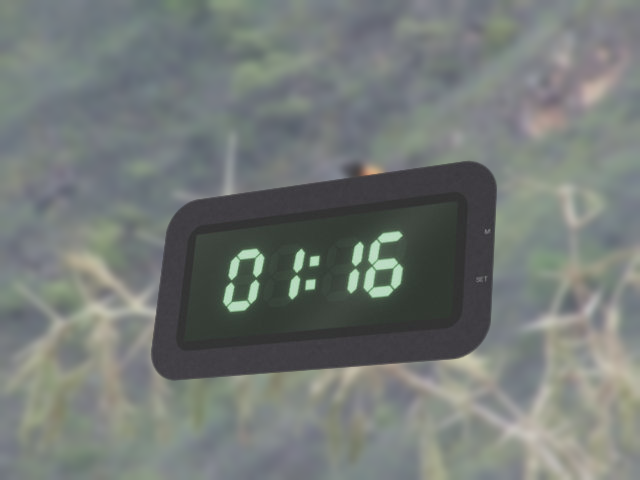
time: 1:16
